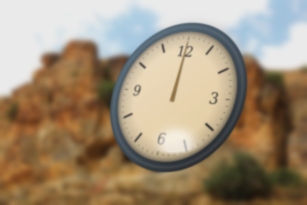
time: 12:00
